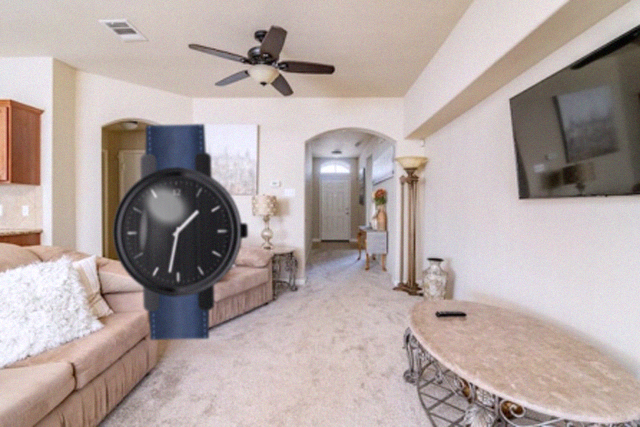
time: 1:32
